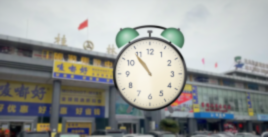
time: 10:54
